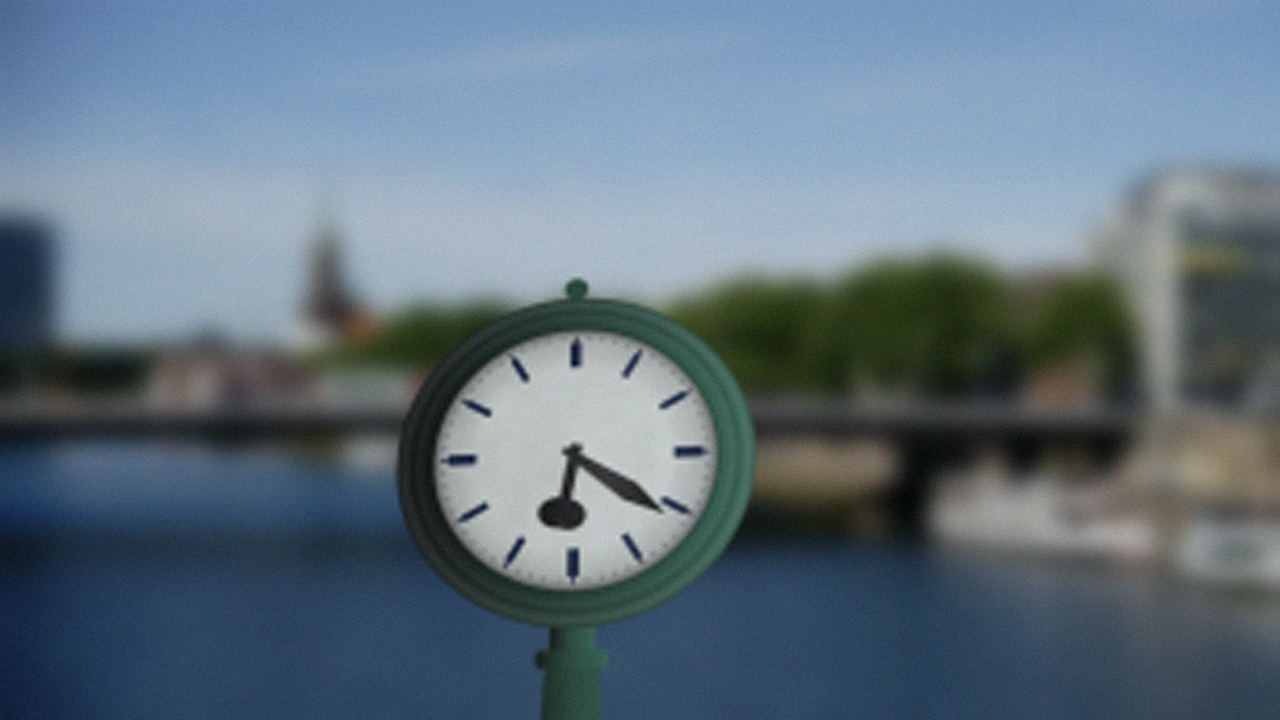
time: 6:21
